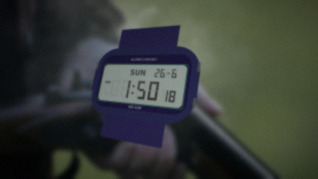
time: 1:50:18
